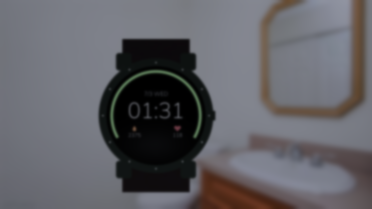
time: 1:31
